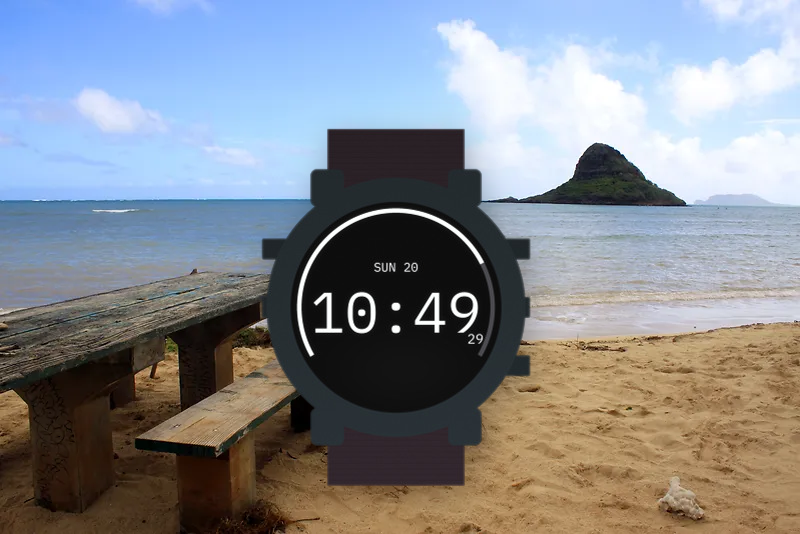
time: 10:49:29
